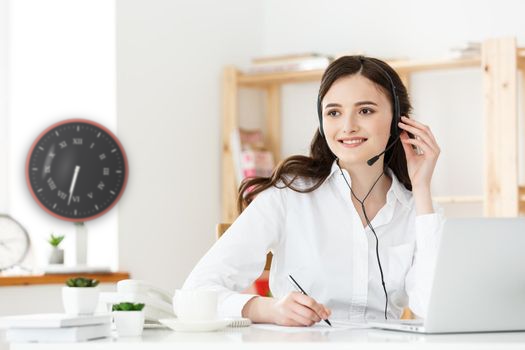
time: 6:32
